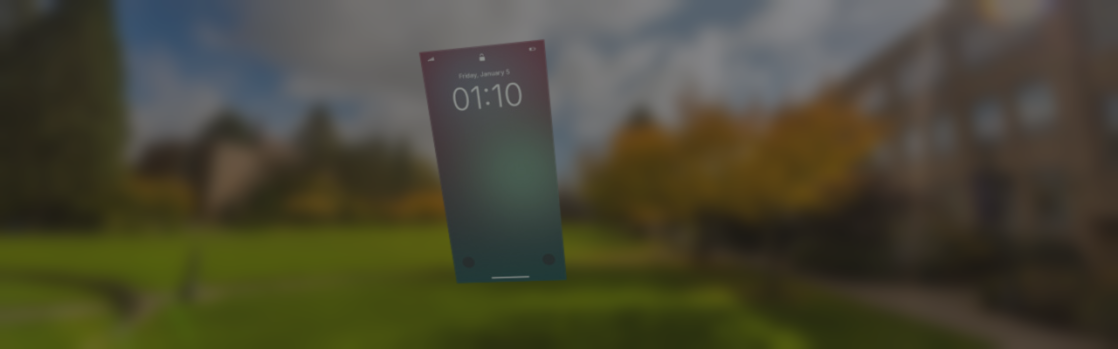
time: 1:10
